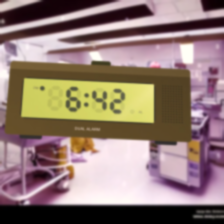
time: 6:42
